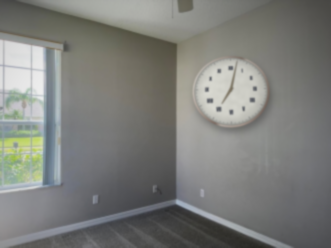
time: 7:02
